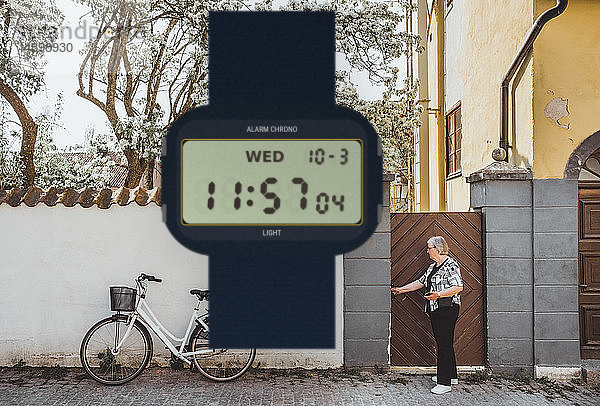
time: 11:57:04
